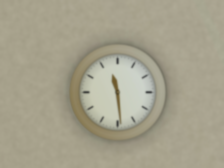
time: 11:29
